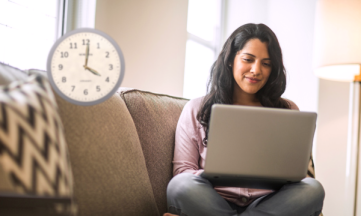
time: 4:01
